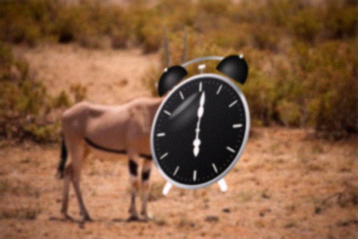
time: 6:01
